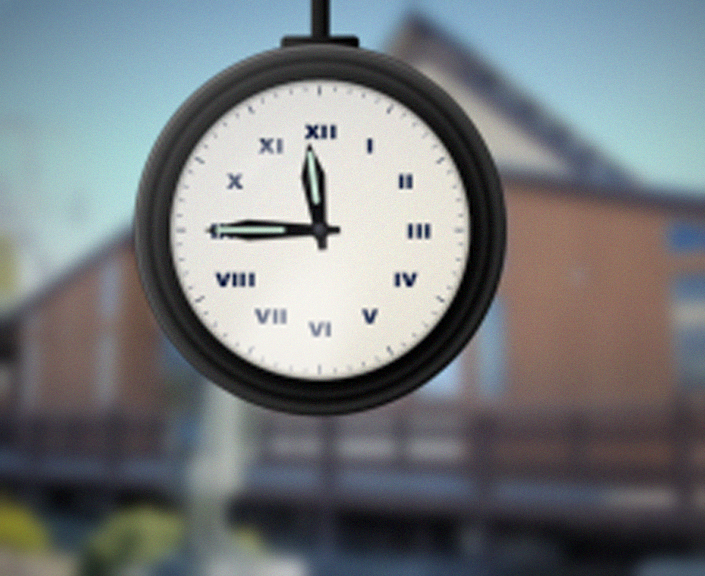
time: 11:45
